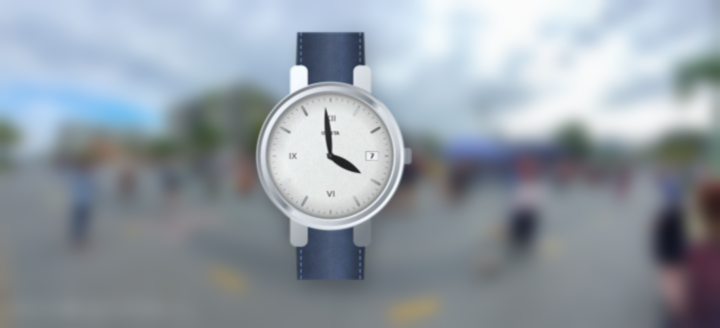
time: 3:59
